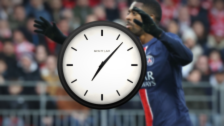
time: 7:07
